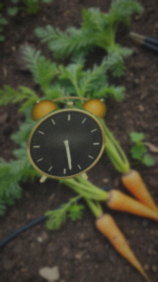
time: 5:28
